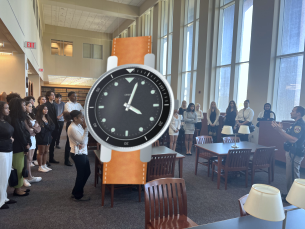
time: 4:03
